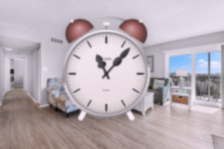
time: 11:07
